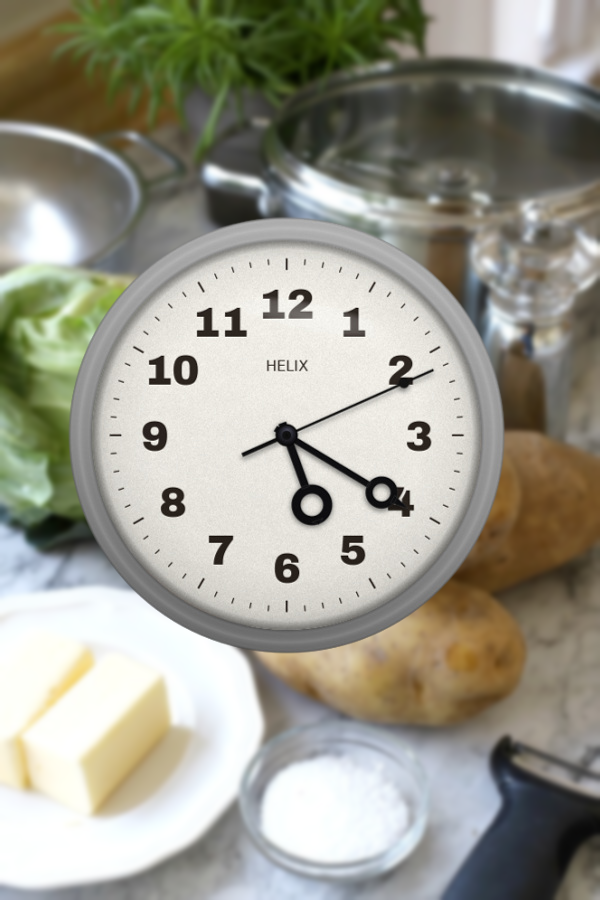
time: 5:20:11
